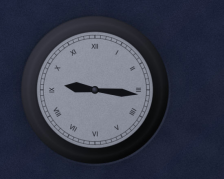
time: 9:16
